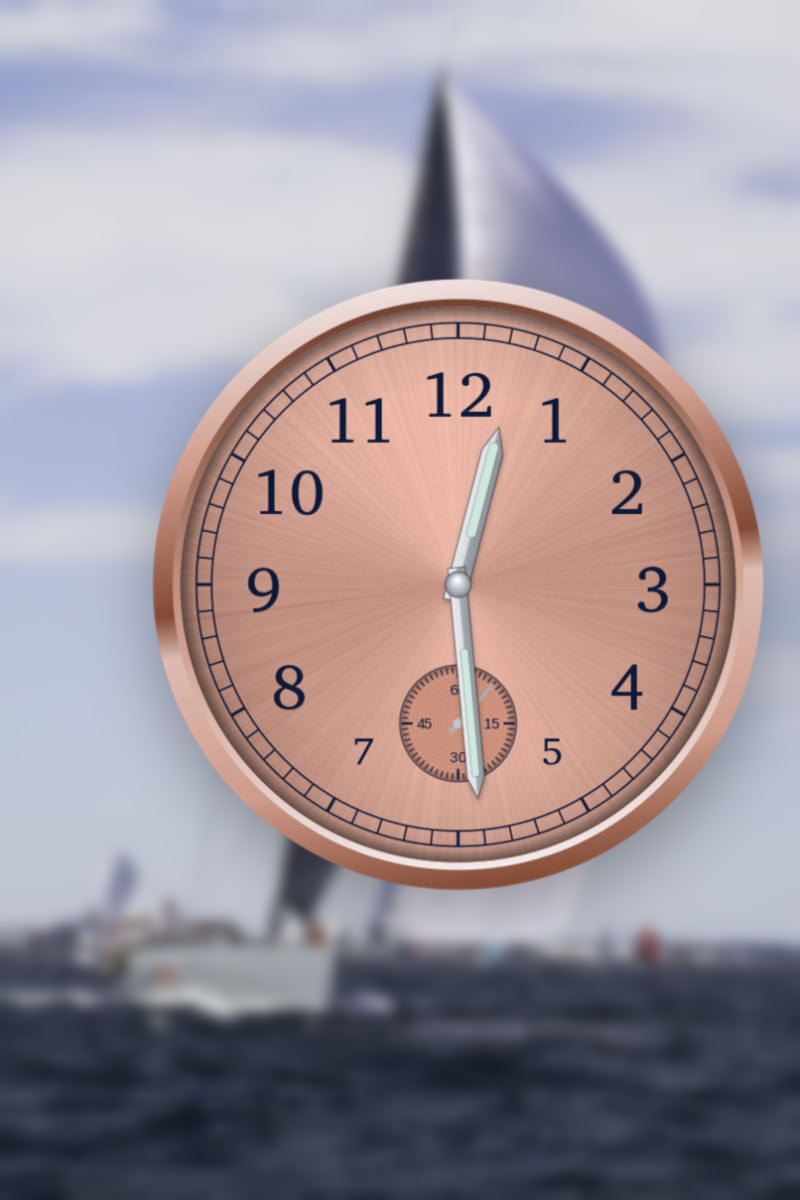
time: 12:29:07
